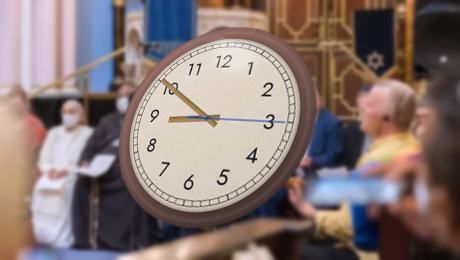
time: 8:50:15
